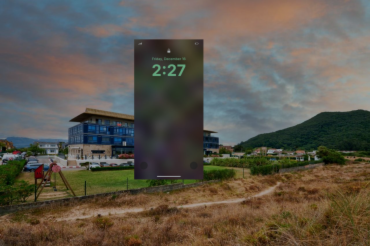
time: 2:27
